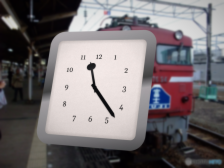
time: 11:23
